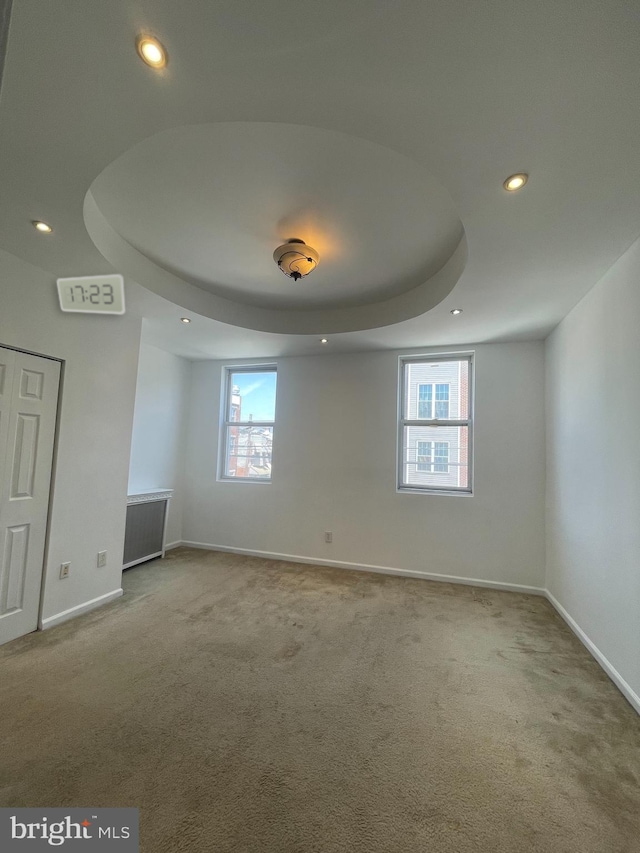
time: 17:23
